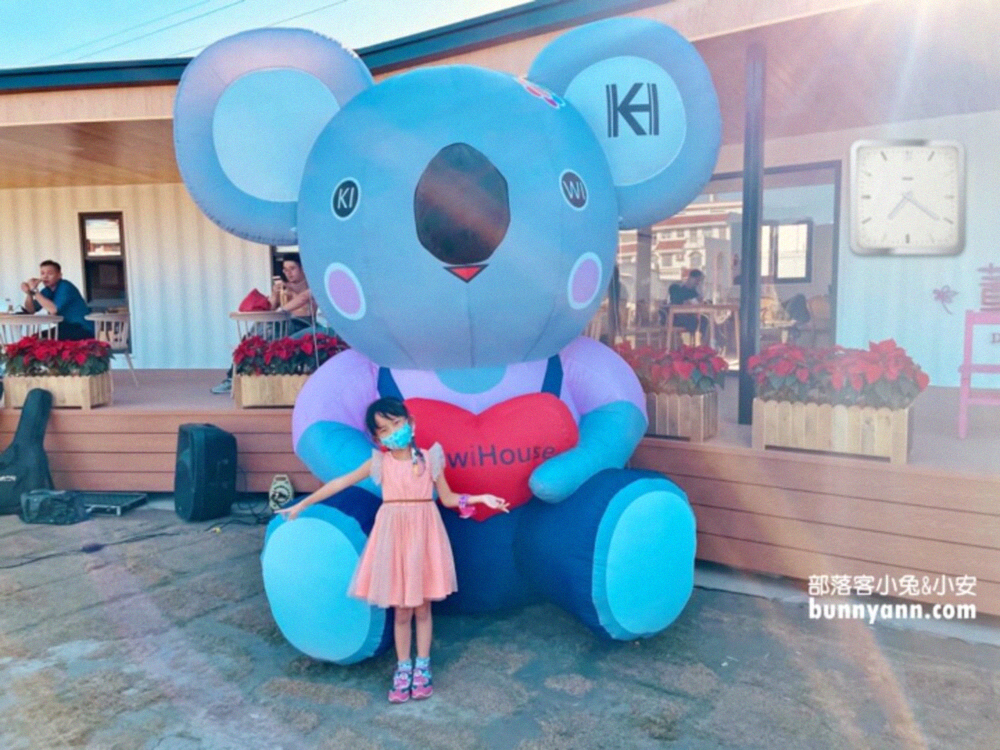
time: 7:21
